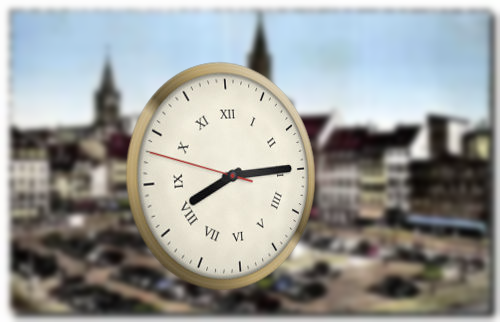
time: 8:14:48
